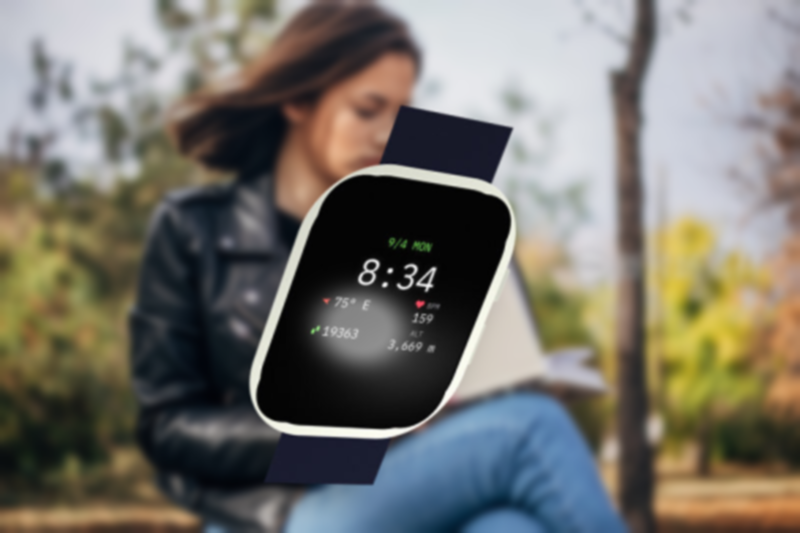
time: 8:34
